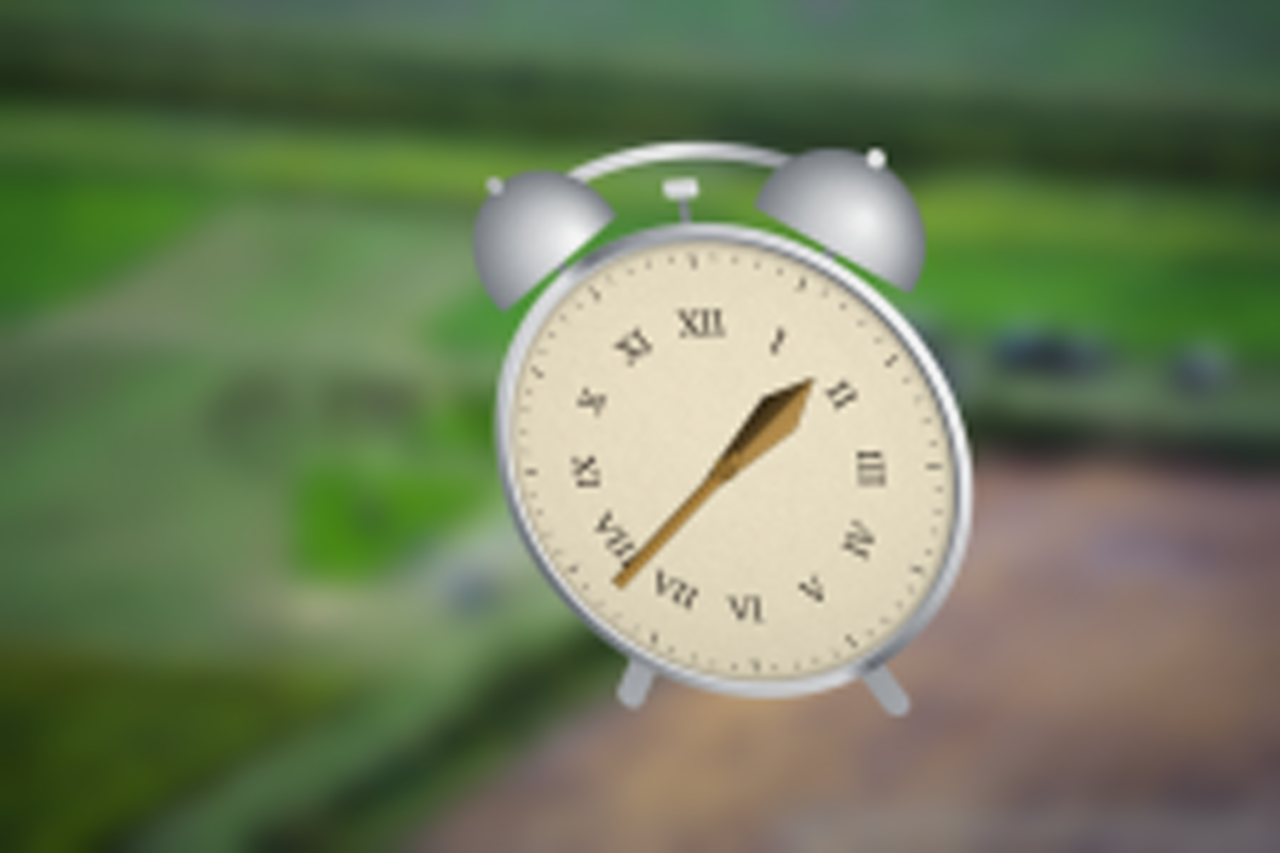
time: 1:38
